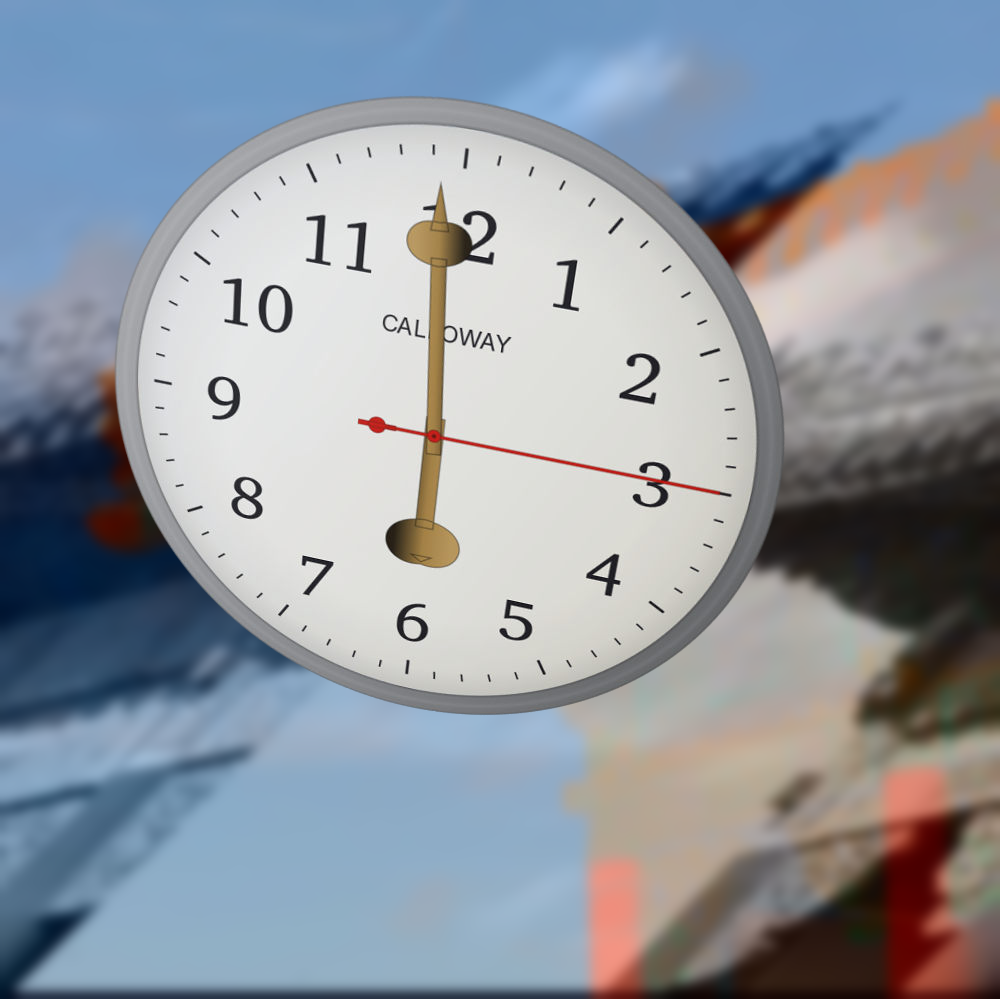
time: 5:59:15
